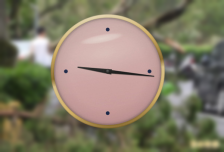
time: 9:16
